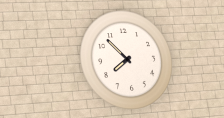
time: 7:53
